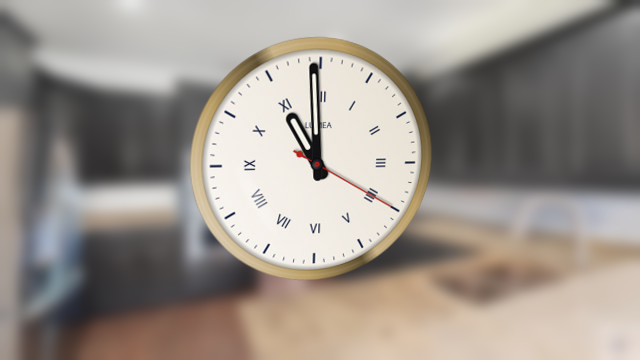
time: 10:59:20
